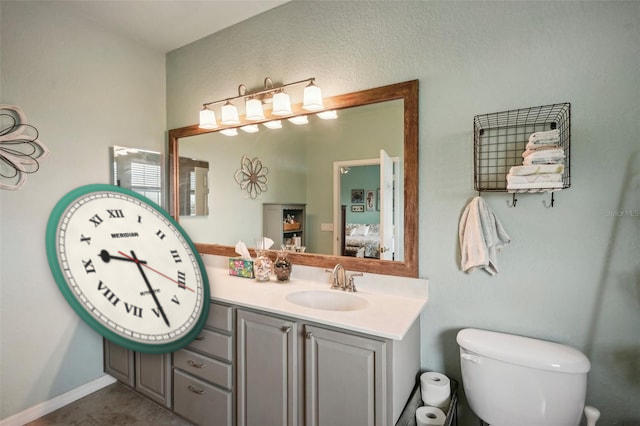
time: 9:29:21
